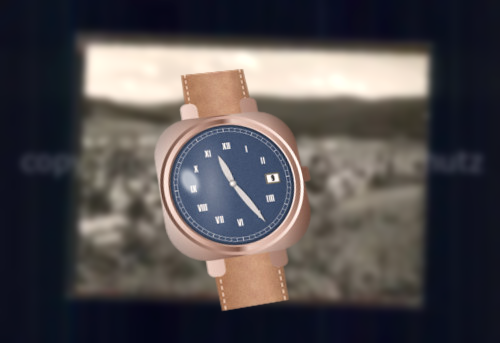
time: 11:25
